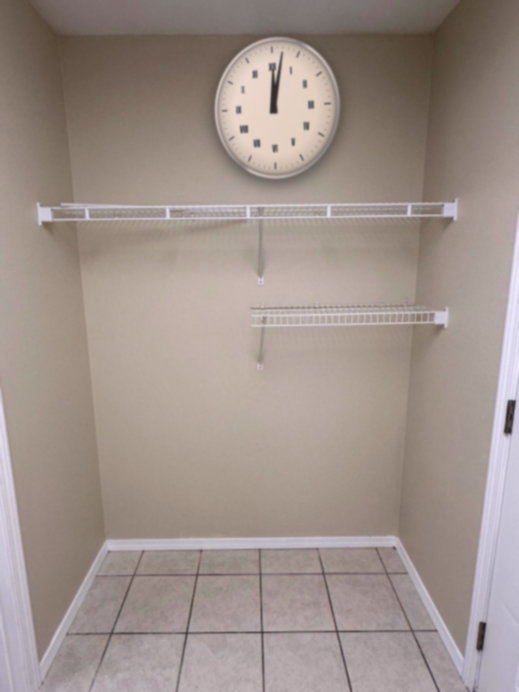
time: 12:02
